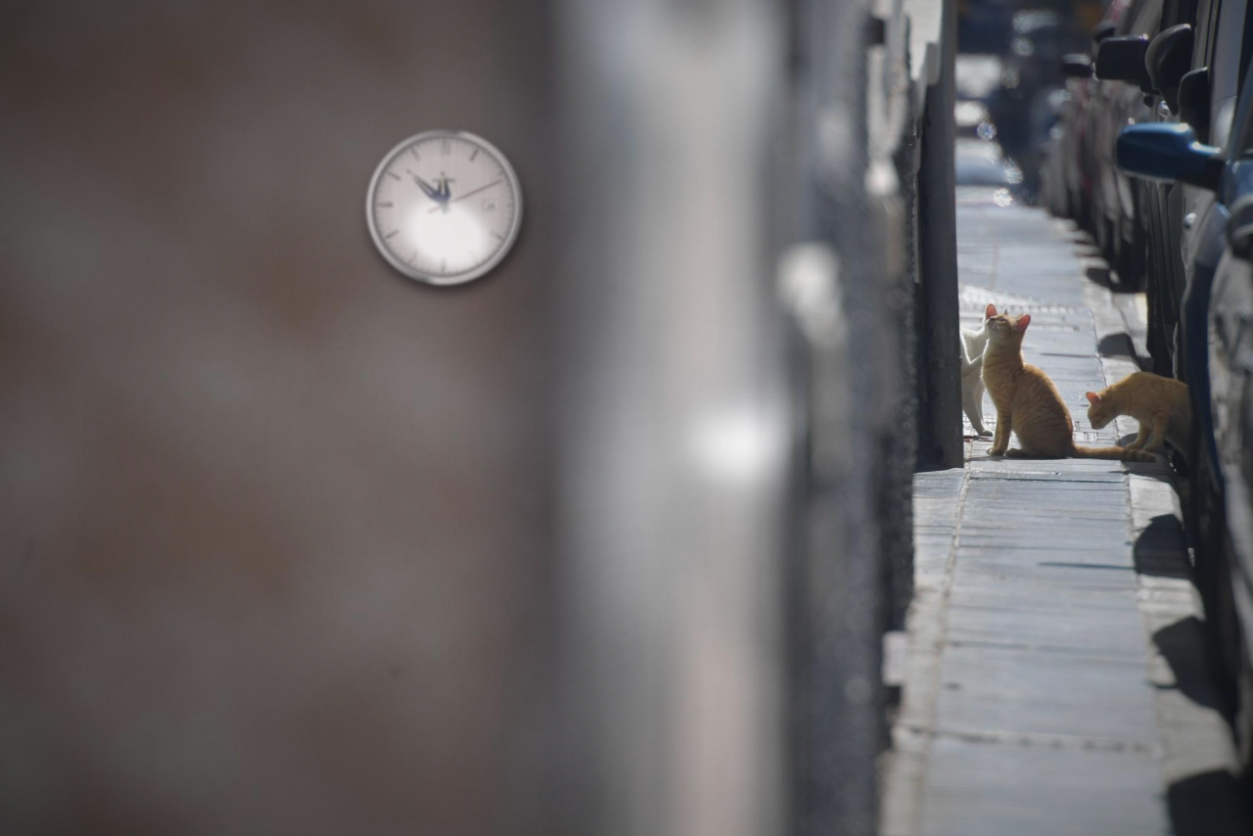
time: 11:52:11
